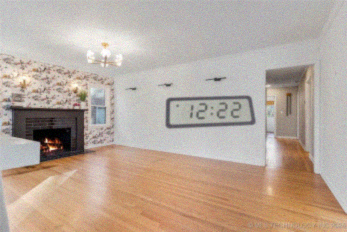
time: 12:22
